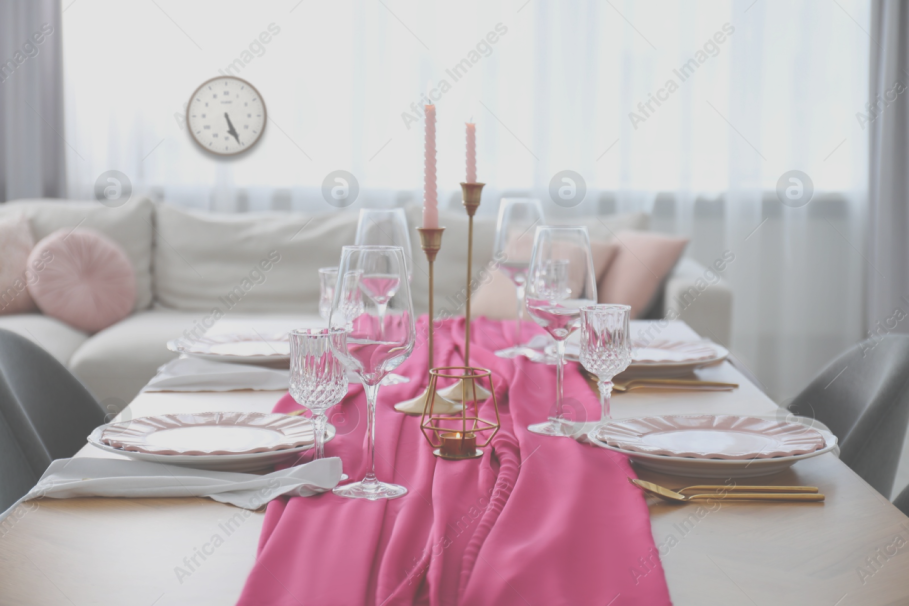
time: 5:26
